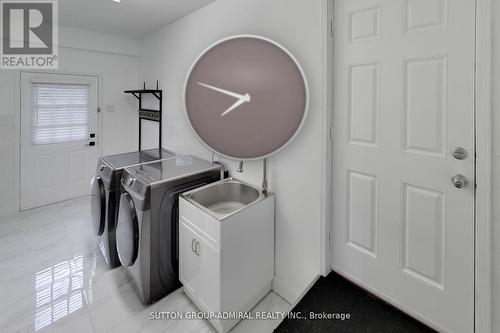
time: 7:48
